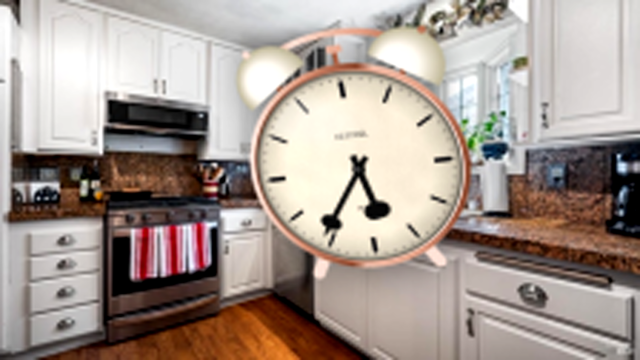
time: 5:36
